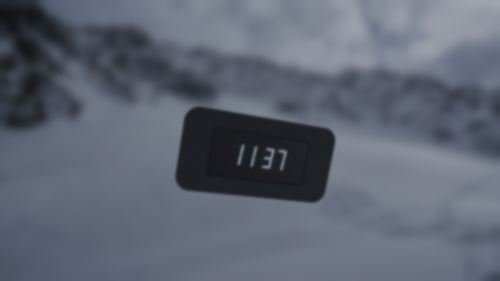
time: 11:37
